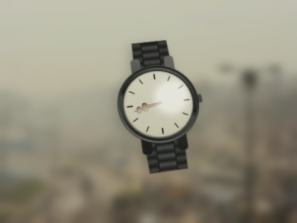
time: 8:43
